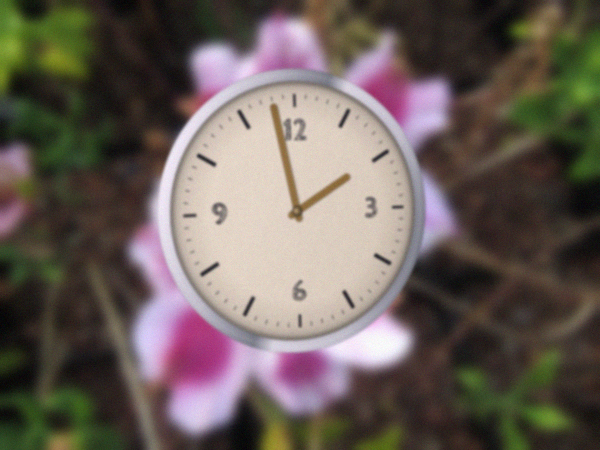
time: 1:58
